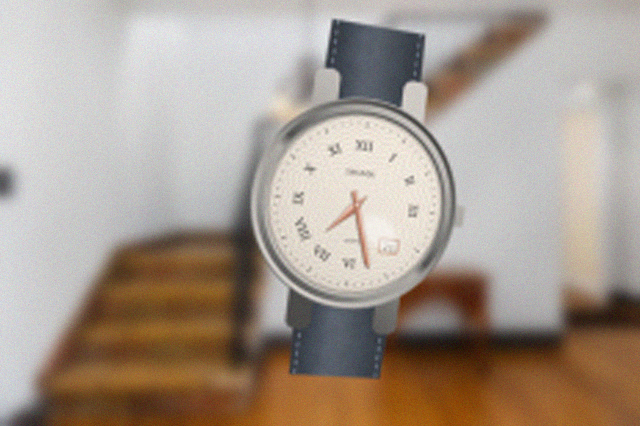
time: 7:27
